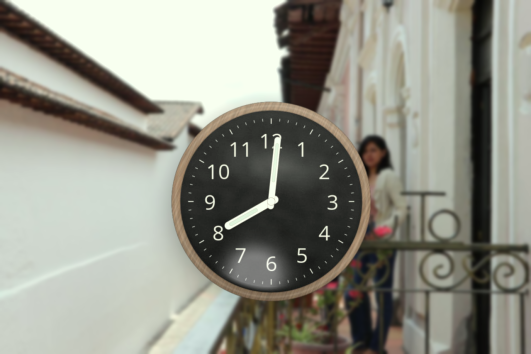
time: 8:01
